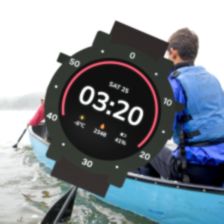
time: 3:20
